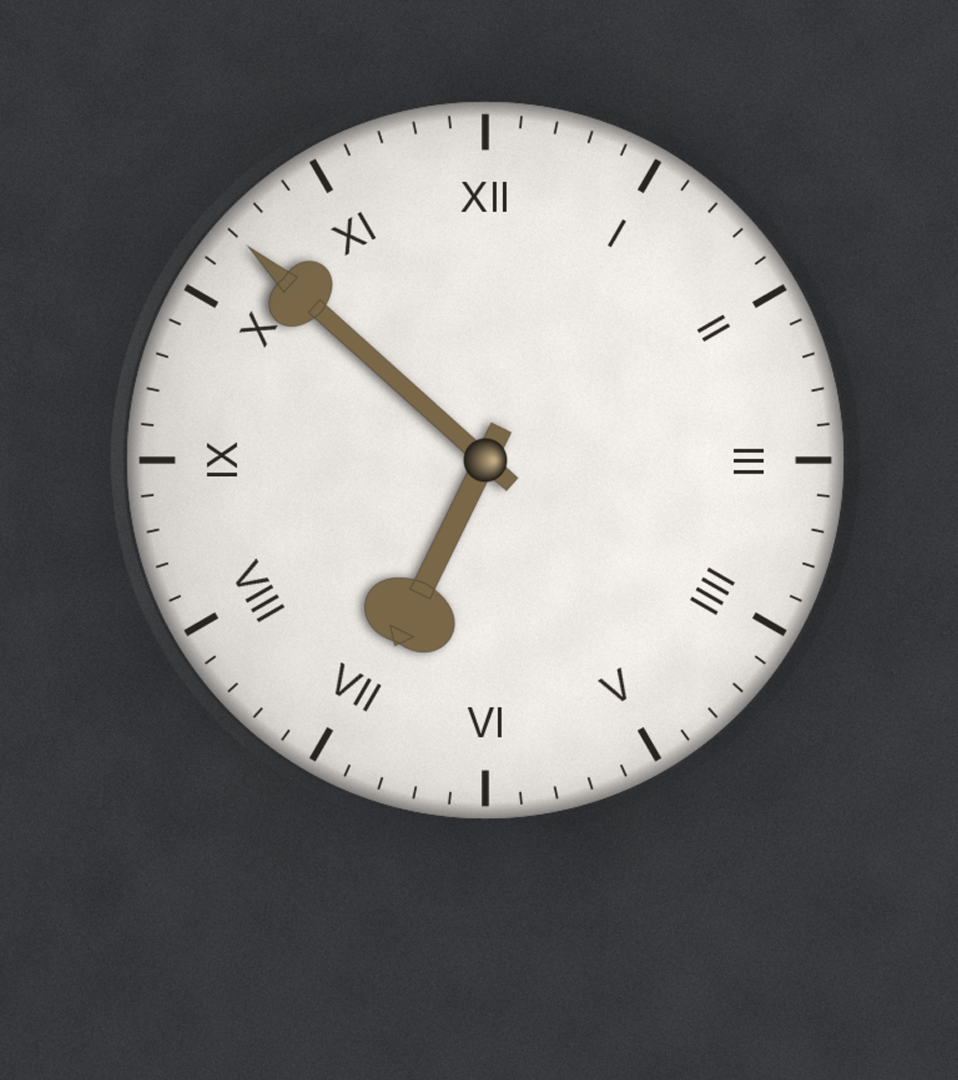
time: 6:52
